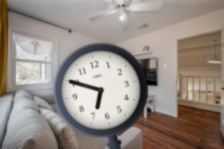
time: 6:50
